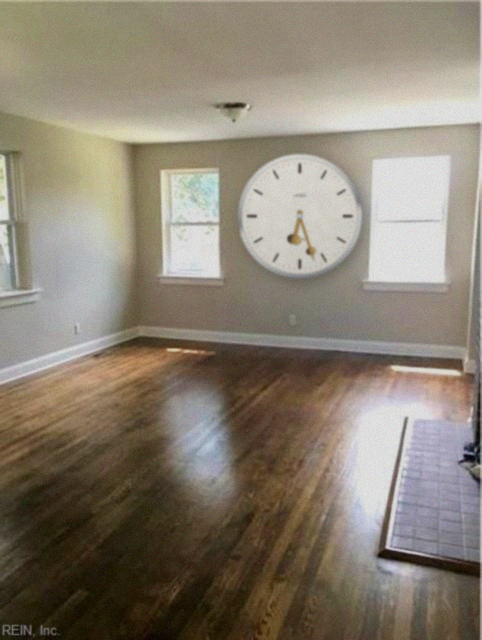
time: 6:27
